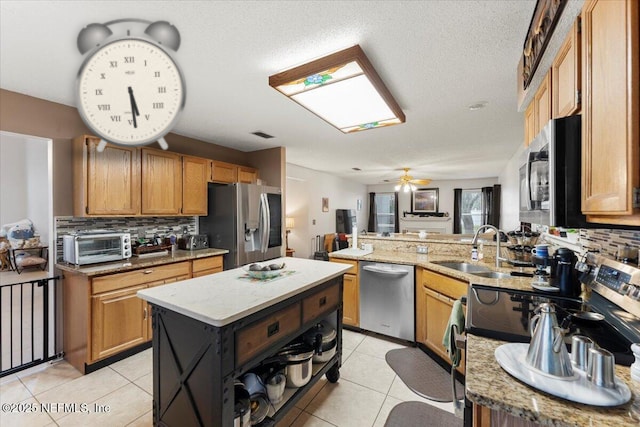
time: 5:29
